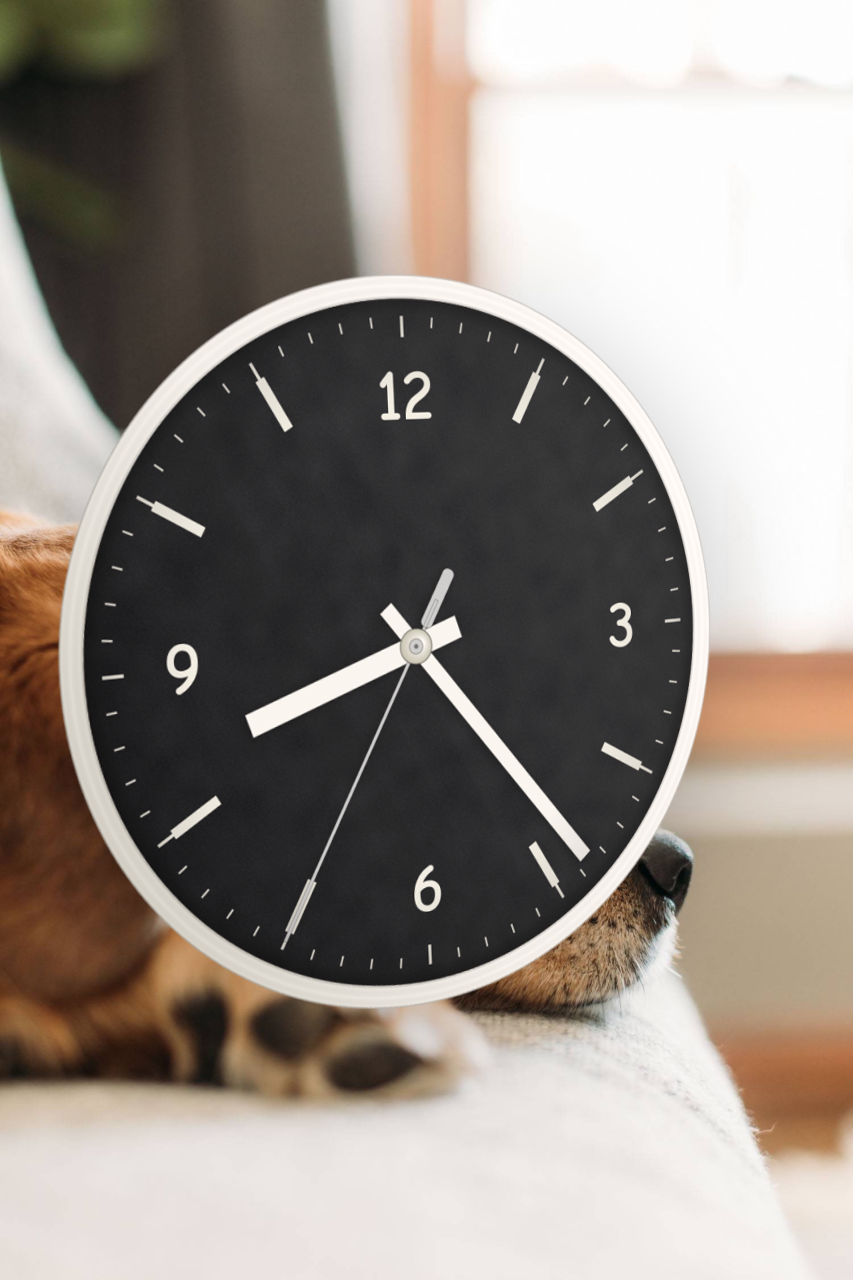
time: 8:23:35
